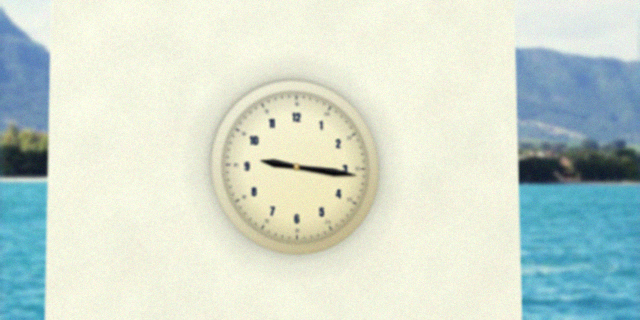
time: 9:16
